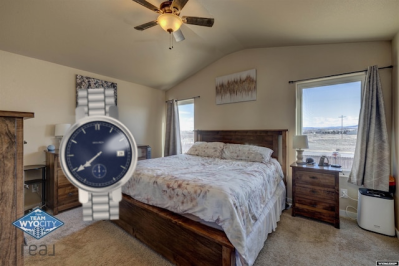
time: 7:39
